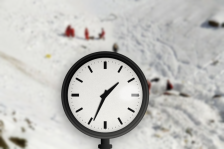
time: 1:34
